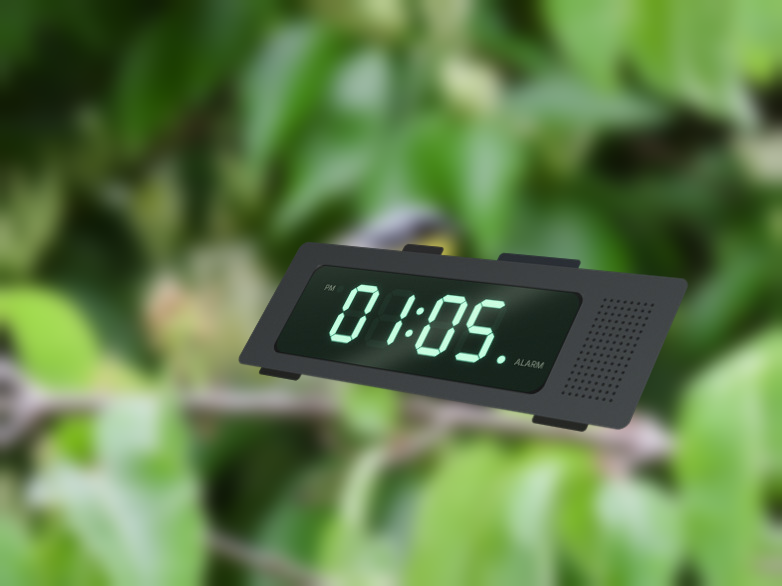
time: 1:05
